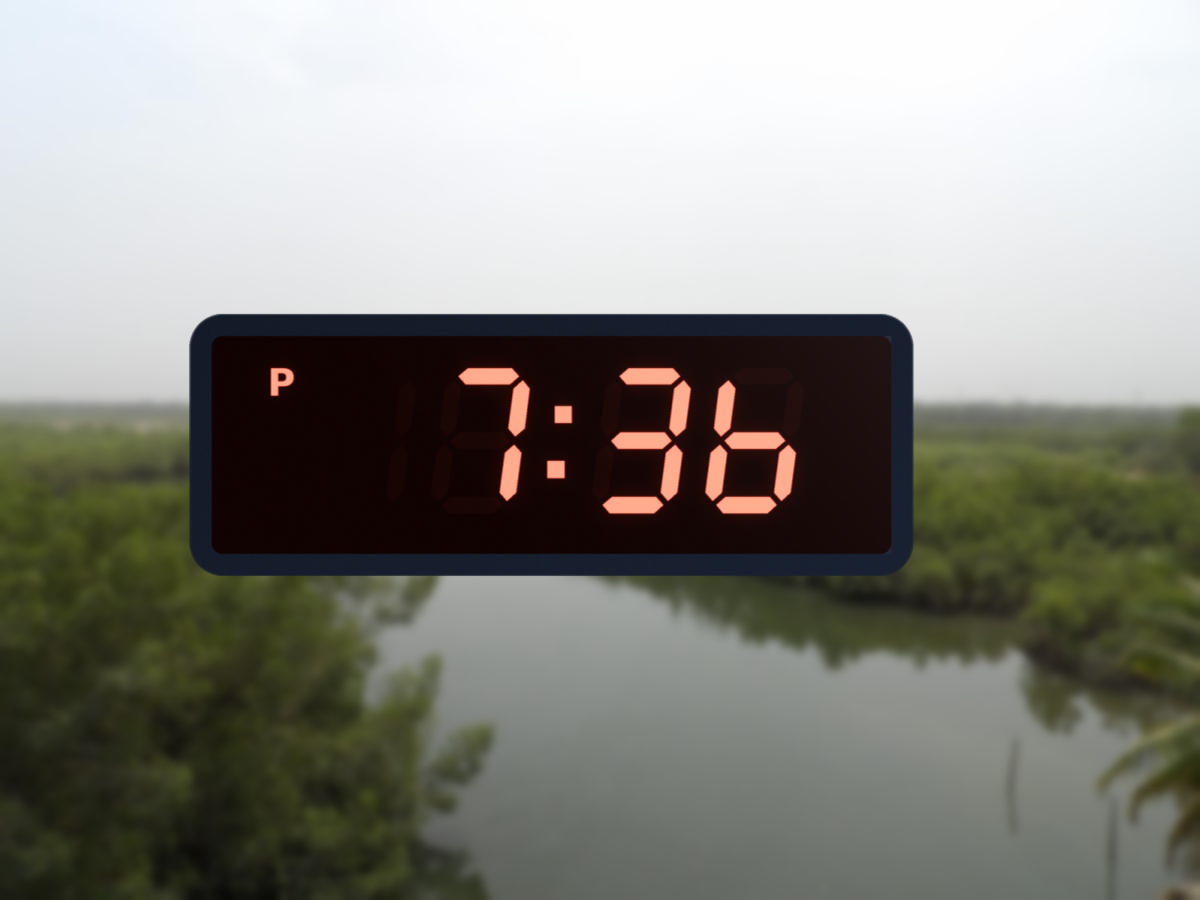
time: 7:36
